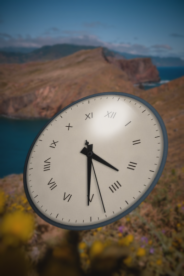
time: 3:25:23
